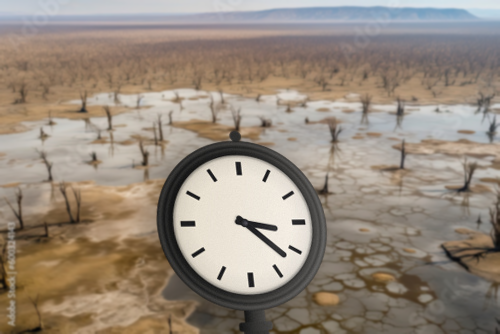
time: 3:22
